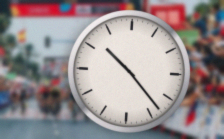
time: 10:23
